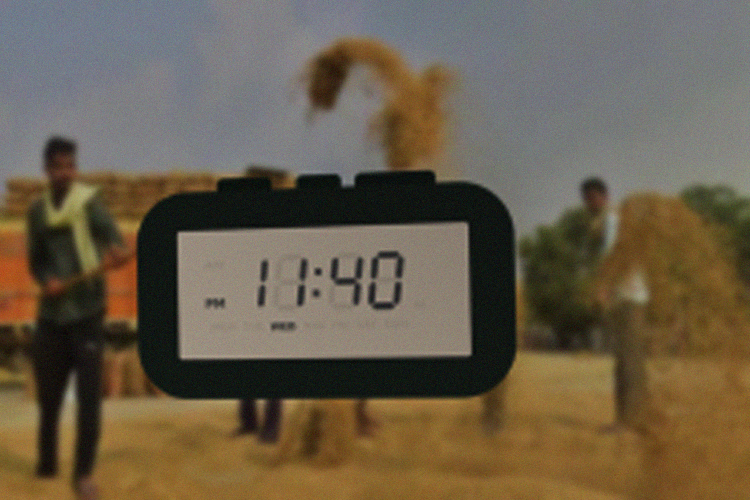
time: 11:40
